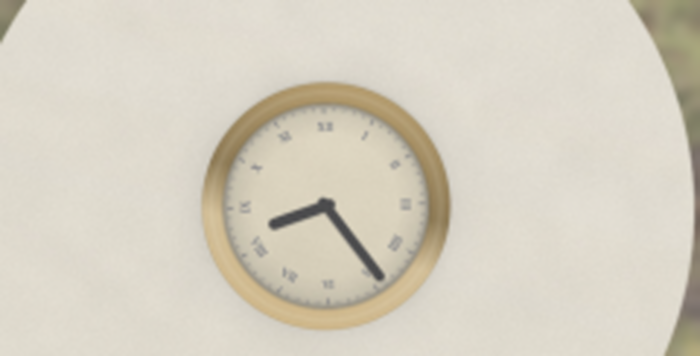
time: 8:24
